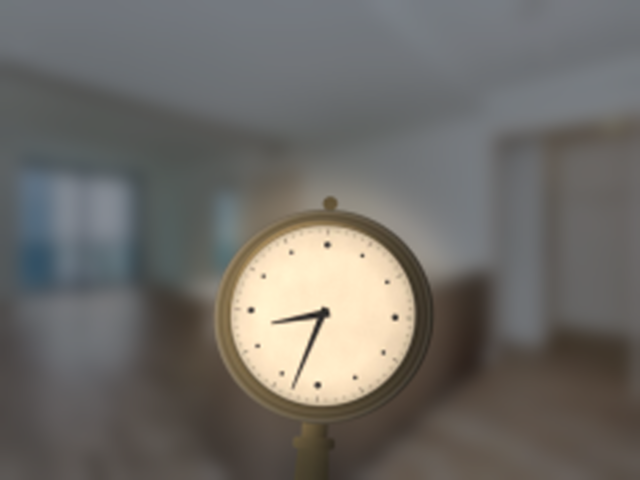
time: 8:33
